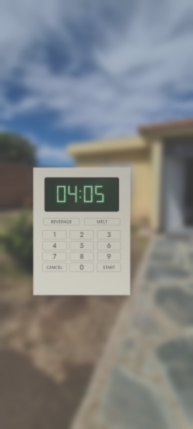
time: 4:05
